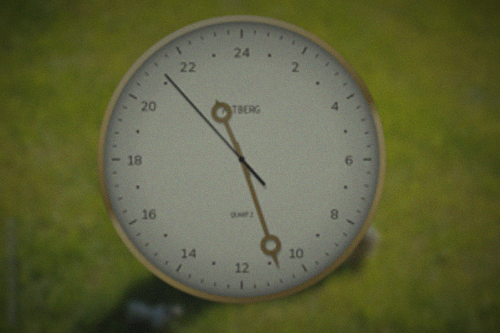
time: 22:26:53
